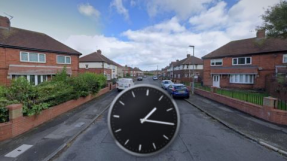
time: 1:15
